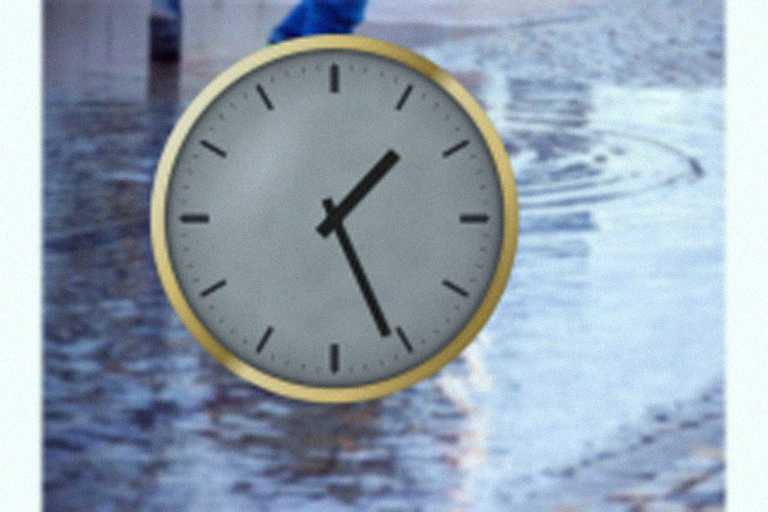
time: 1:26
